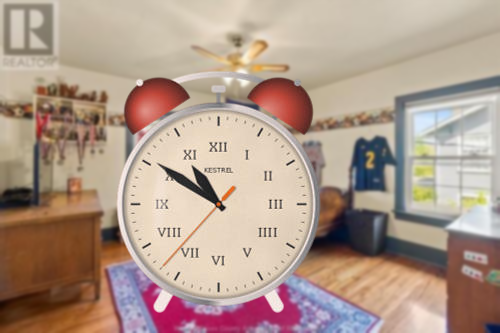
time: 10:50:37
